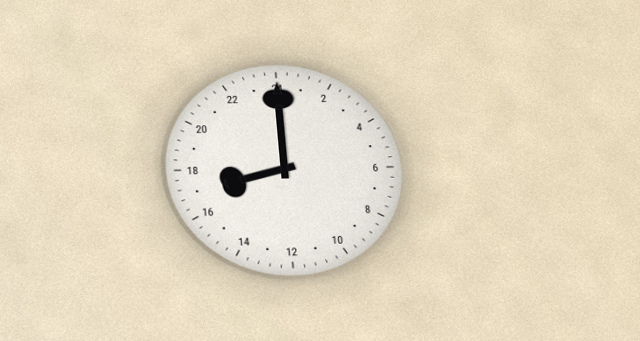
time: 17:00
